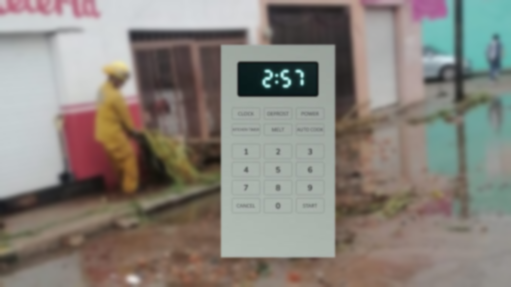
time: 2:57
